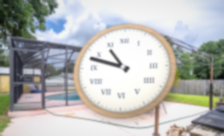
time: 10:48
